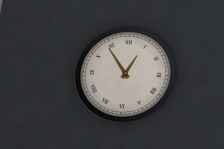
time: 12:54
